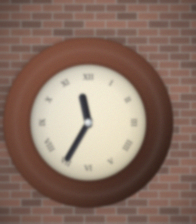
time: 11:35
